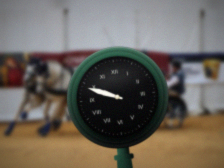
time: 9:49
